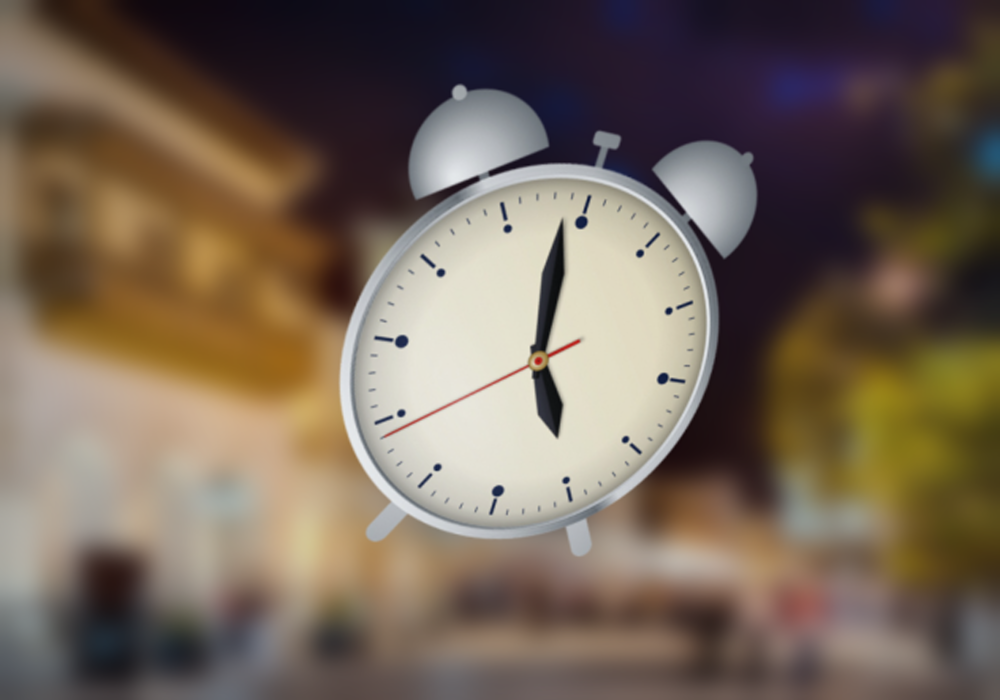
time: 4:58:39
